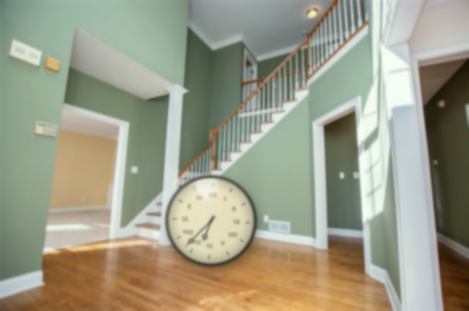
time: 6:37
